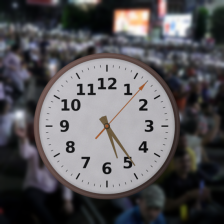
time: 5:24:07
